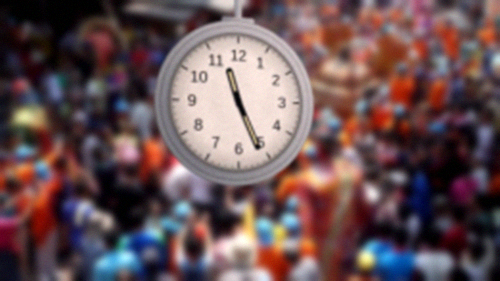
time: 11:26
